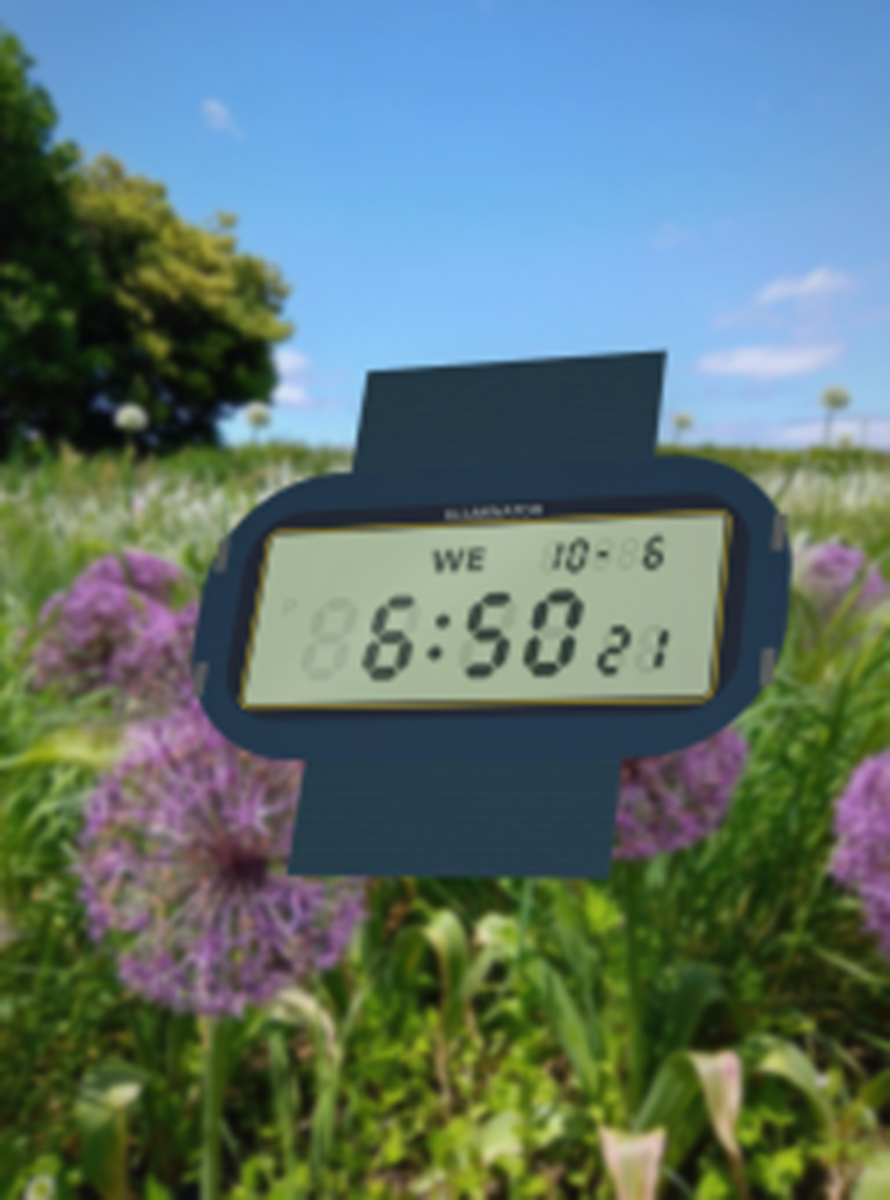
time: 6:50:21
